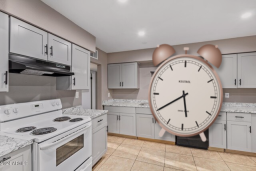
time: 5:40
